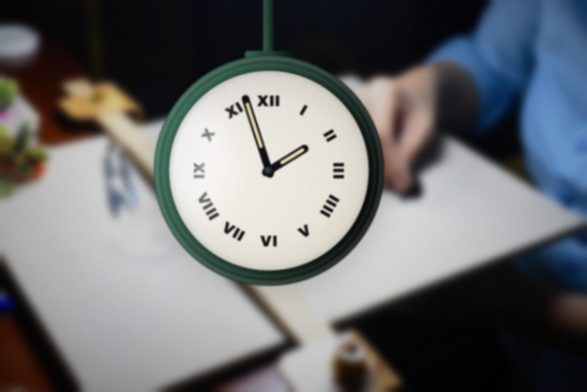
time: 1:57
